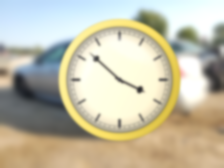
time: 3:52
